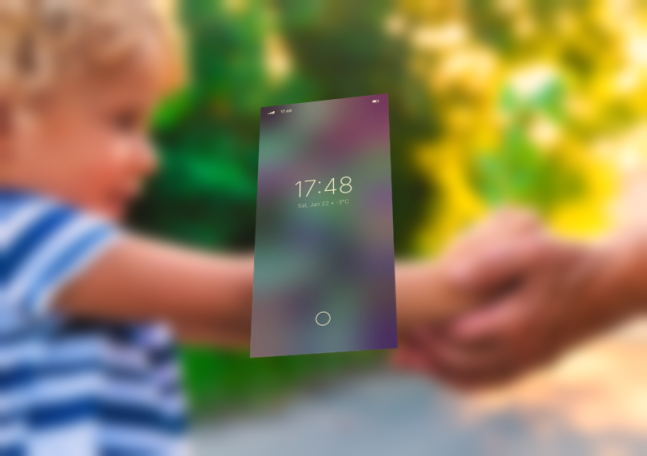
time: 17:48
